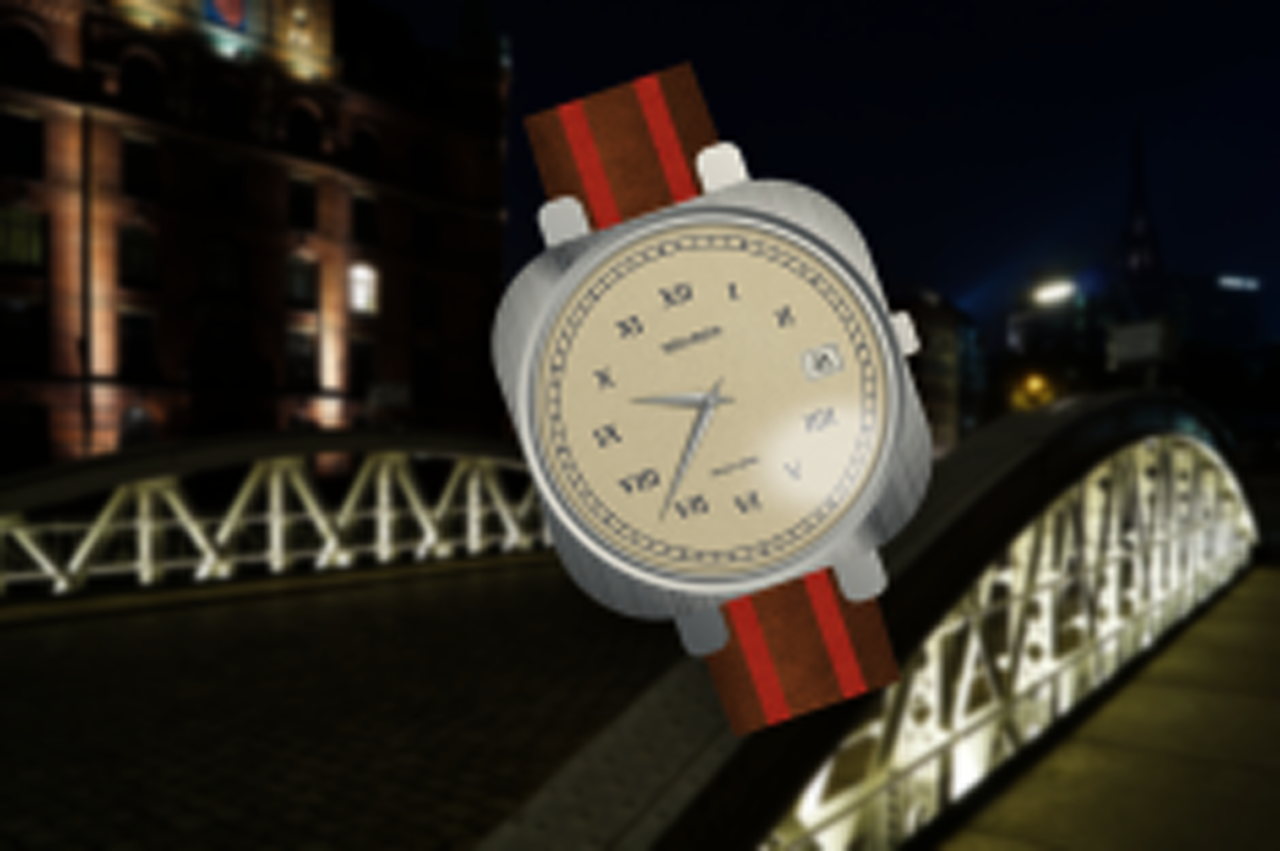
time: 9:37
